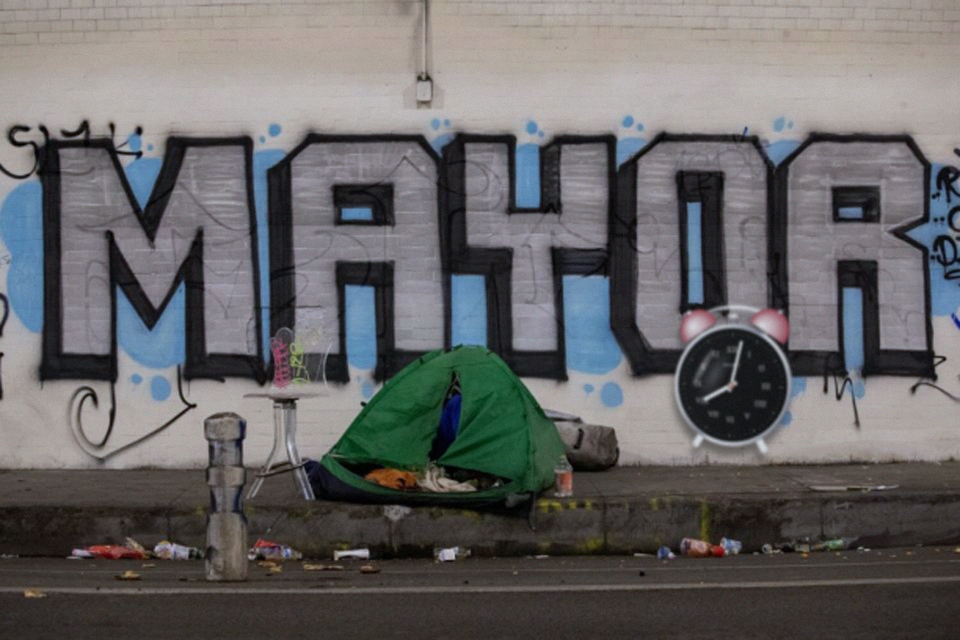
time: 8:02
